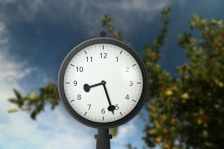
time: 8:27
